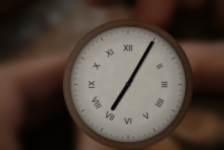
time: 7:05
